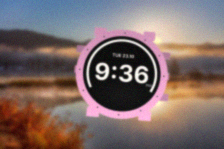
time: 9:36
